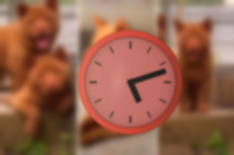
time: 5:12
